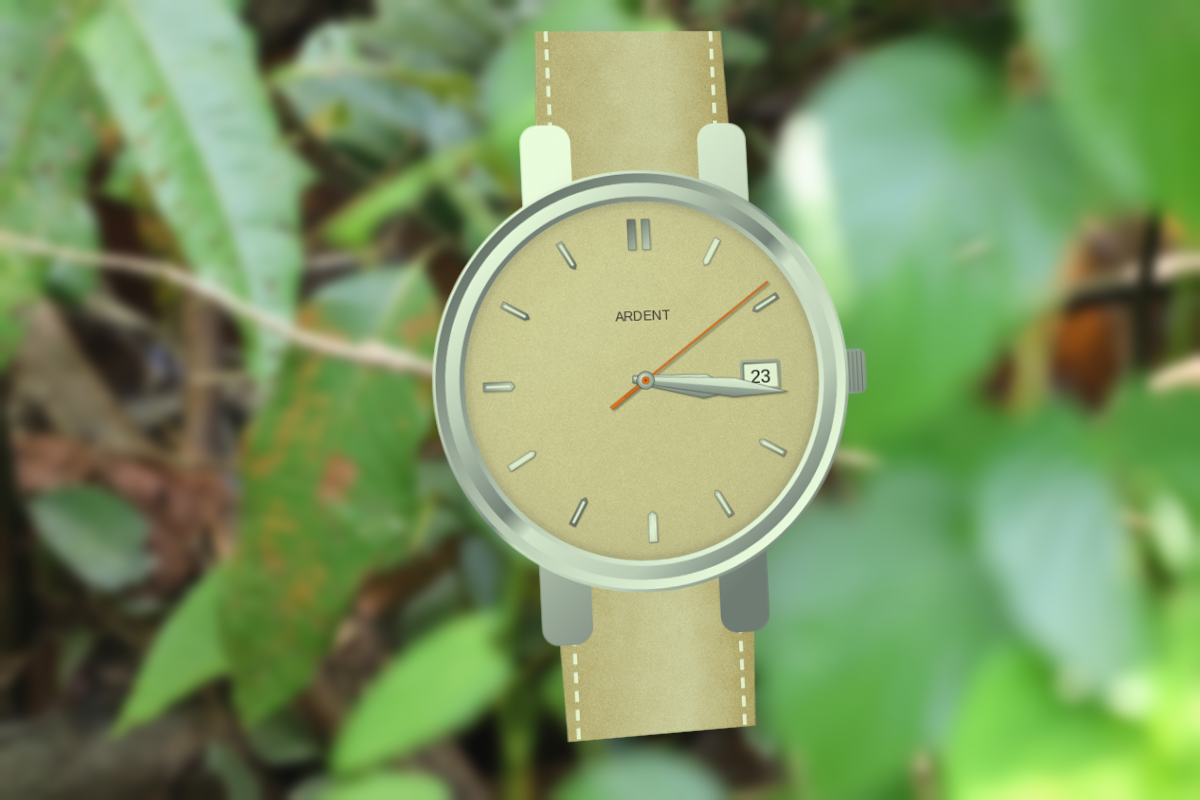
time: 3:16:09
